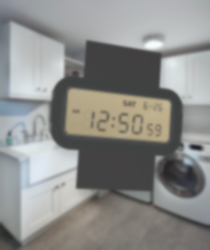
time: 12:50
